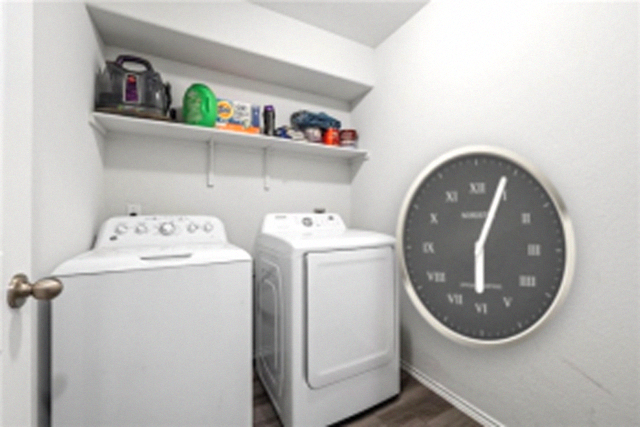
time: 6:04
